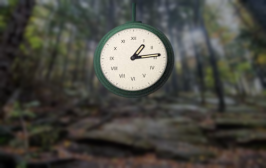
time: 1:14
